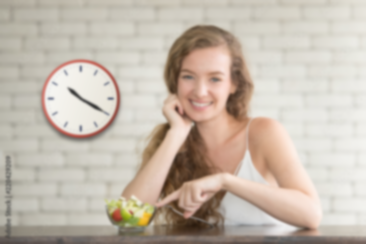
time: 10:20
